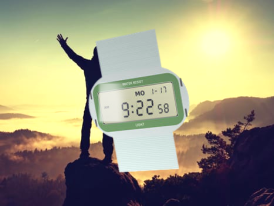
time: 9:22:58
